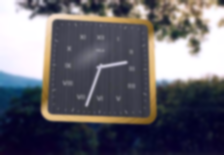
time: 2:33
